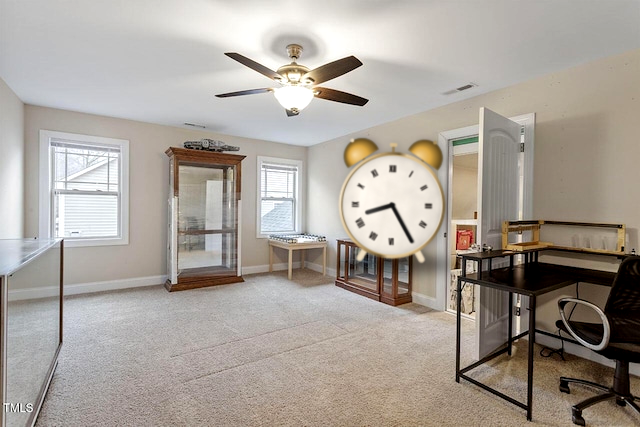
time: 8:25
